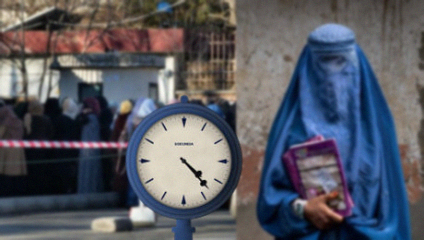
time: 4:23
